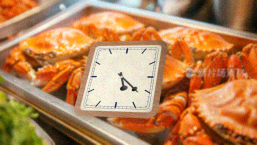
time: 5:22
